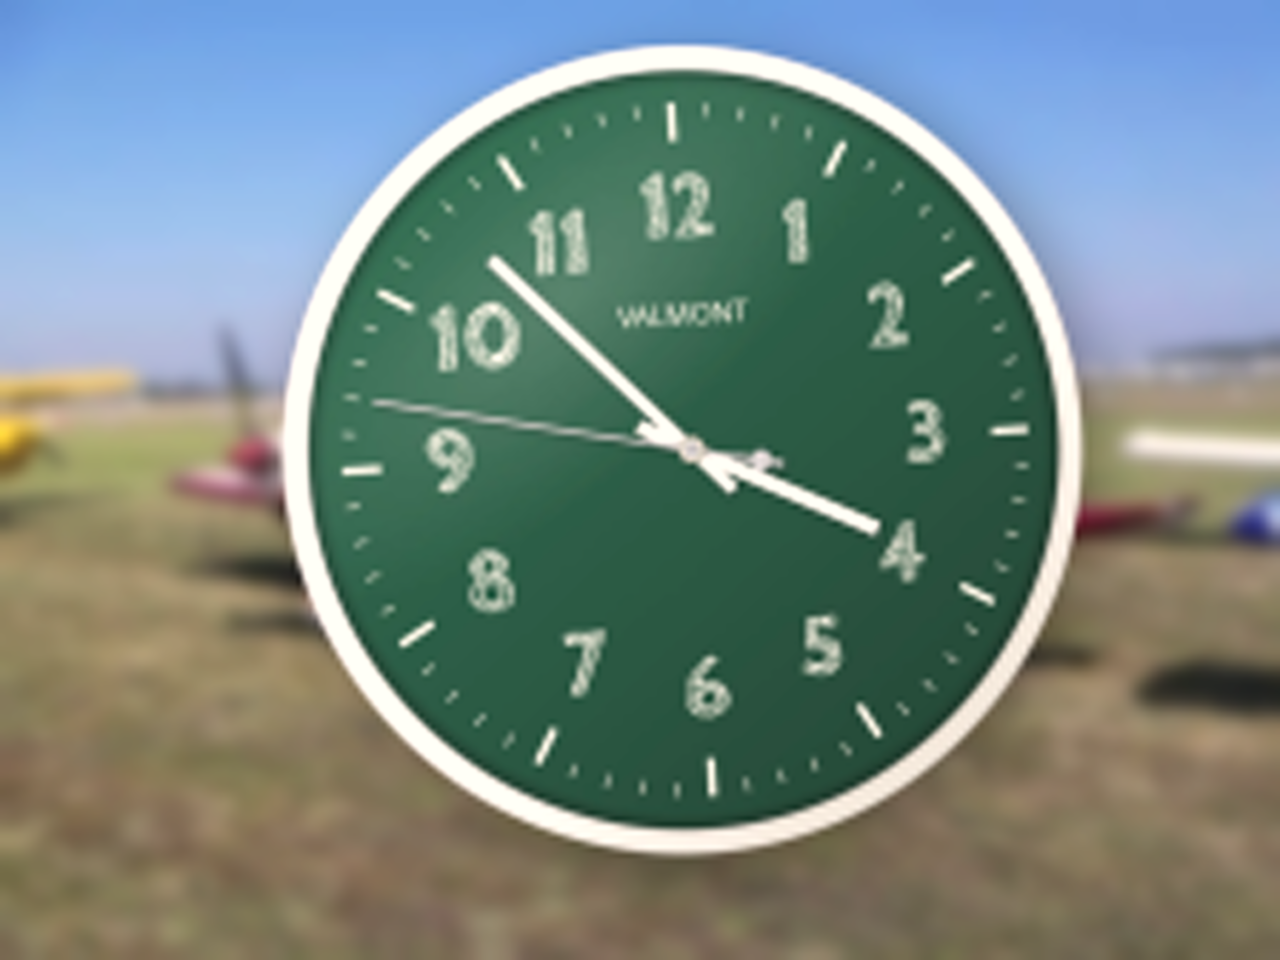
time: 3:52:47
